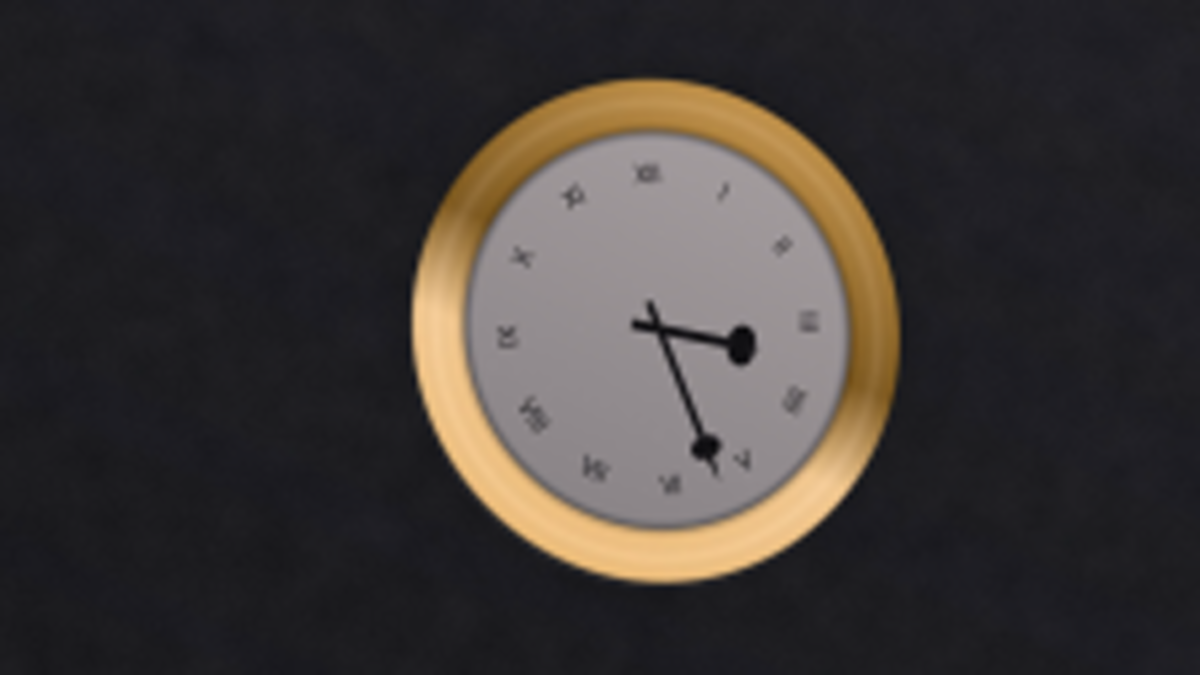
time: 3:27
